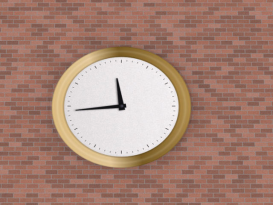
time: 11:44
